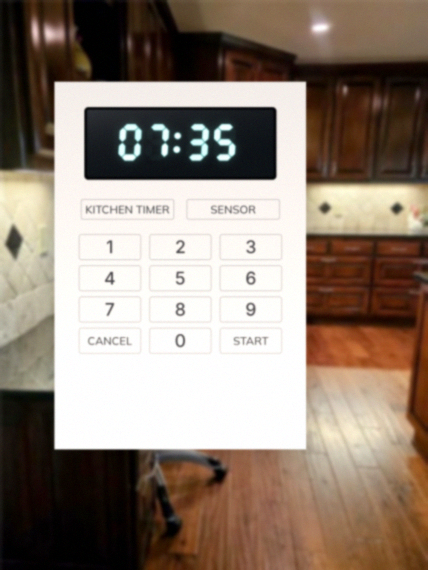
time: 7:35
